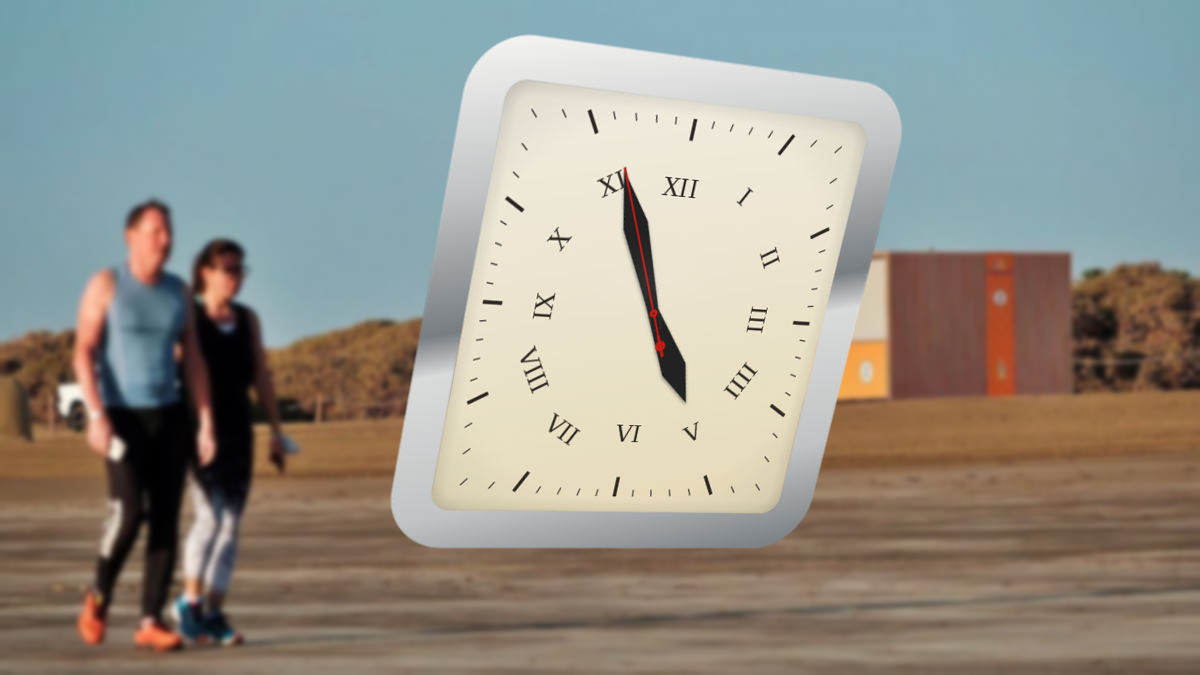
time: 4:55:56
